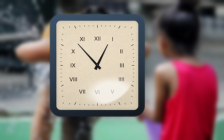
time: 12:53
